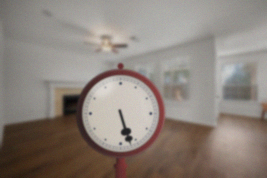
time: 5:27
